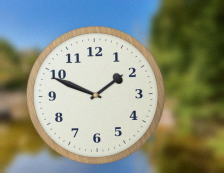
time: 1:49
